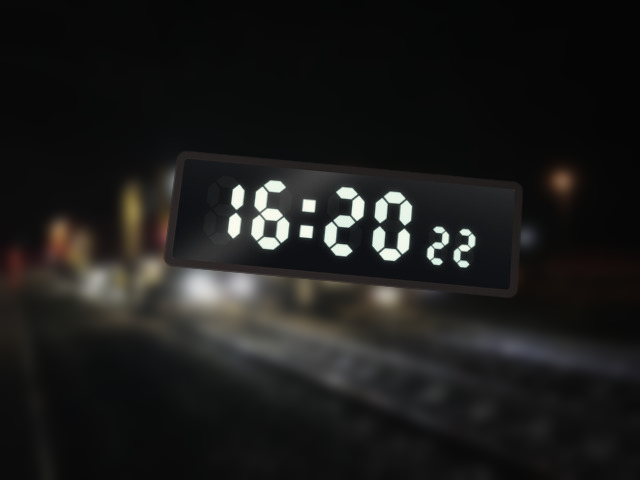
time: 16:20:22
